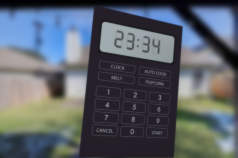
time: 23:34
